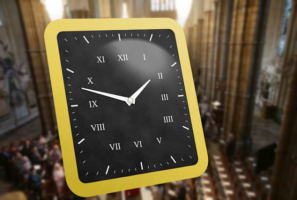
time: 1:48
